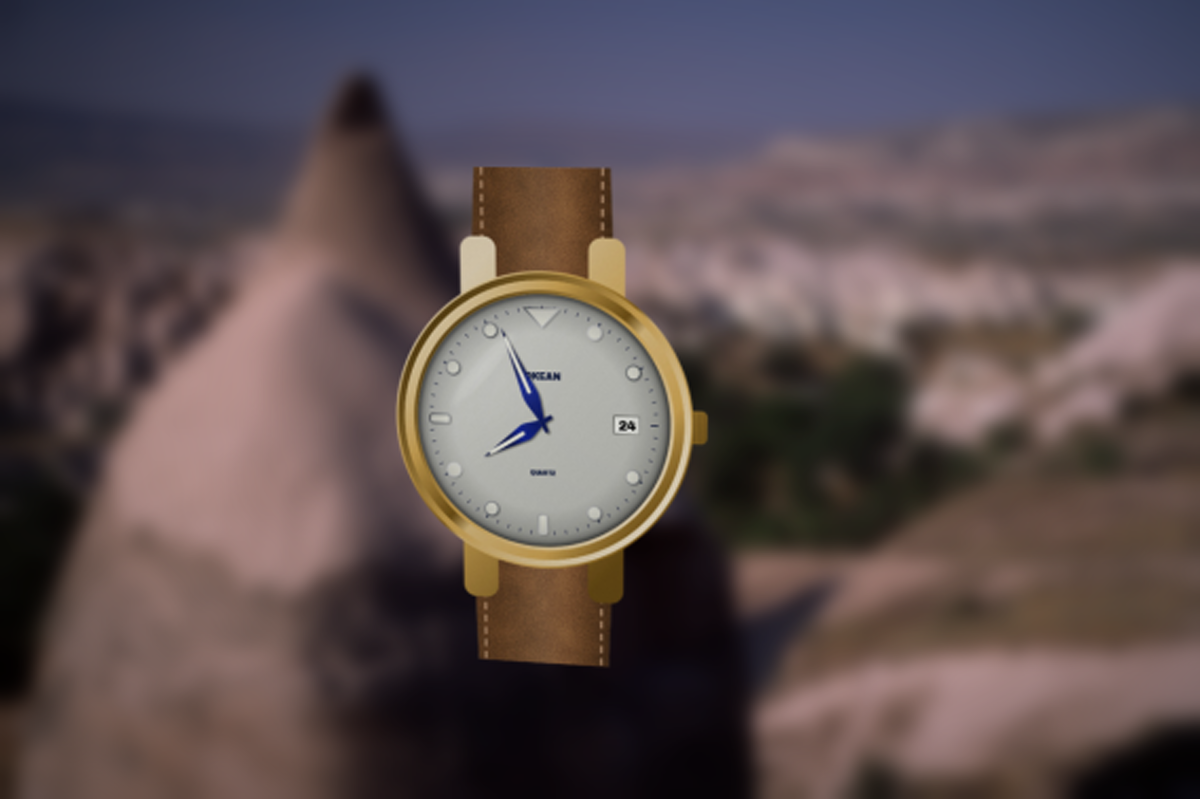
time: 7:56
